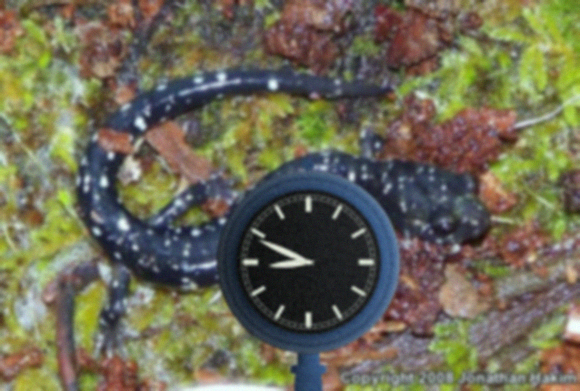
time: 8:49
